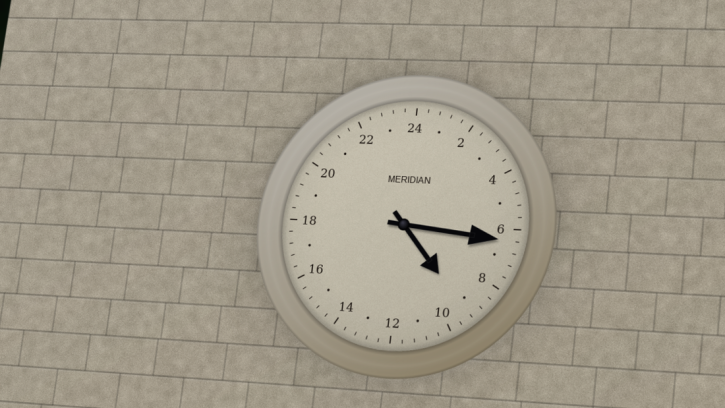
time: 9:16
